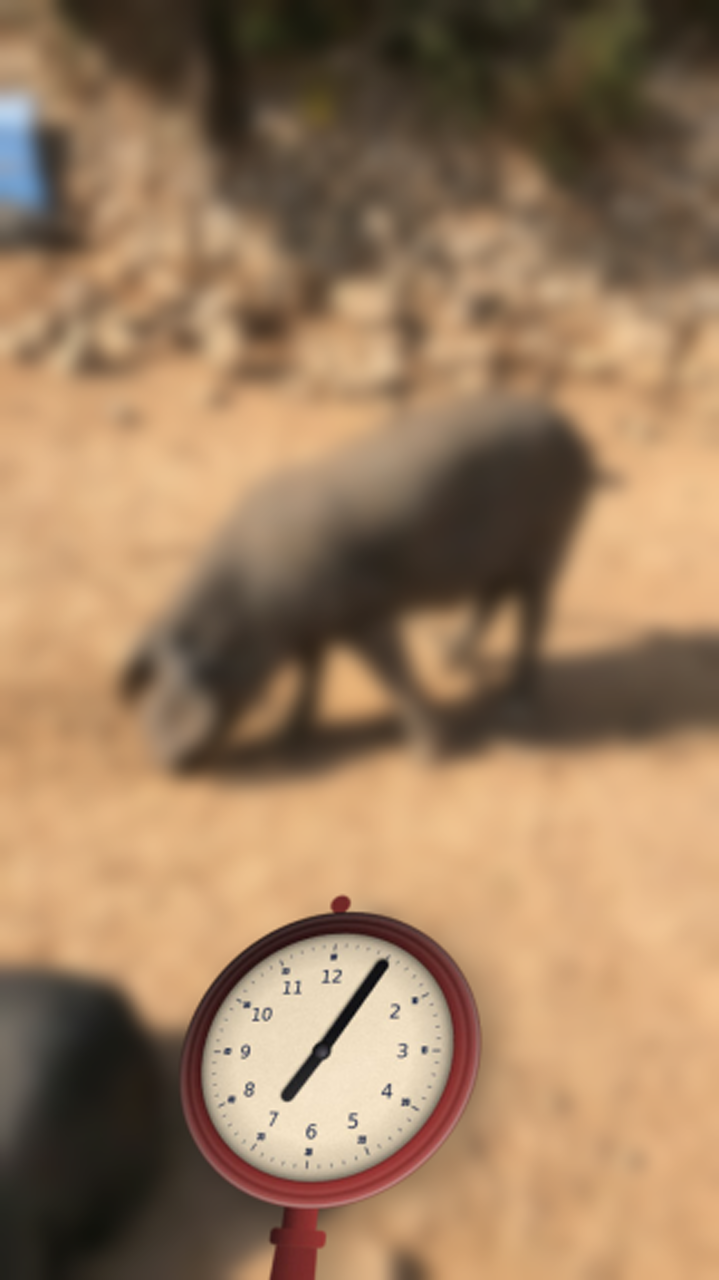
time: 7:05
